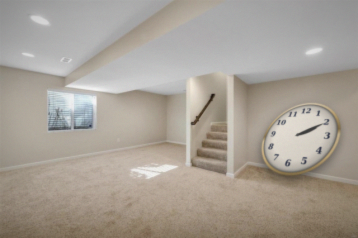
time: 2:10
